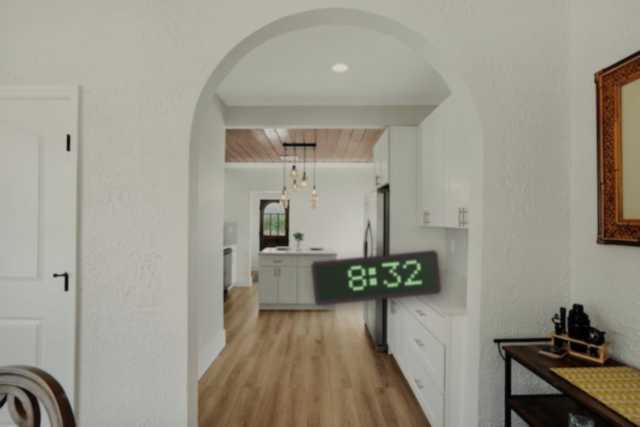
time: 8:32
